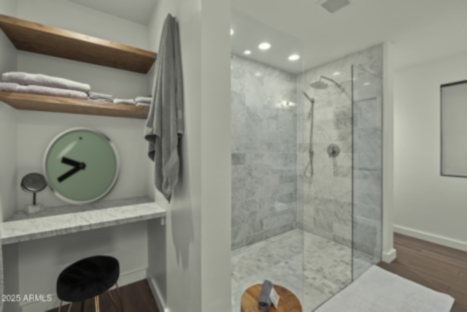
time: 9:40
